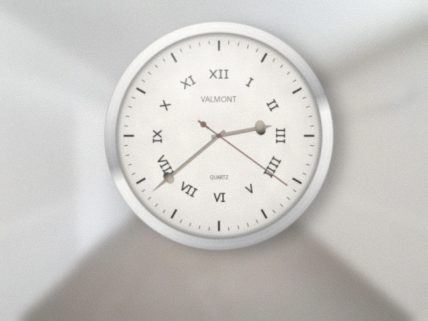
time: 2:38:21
